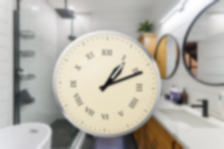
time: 1:11
